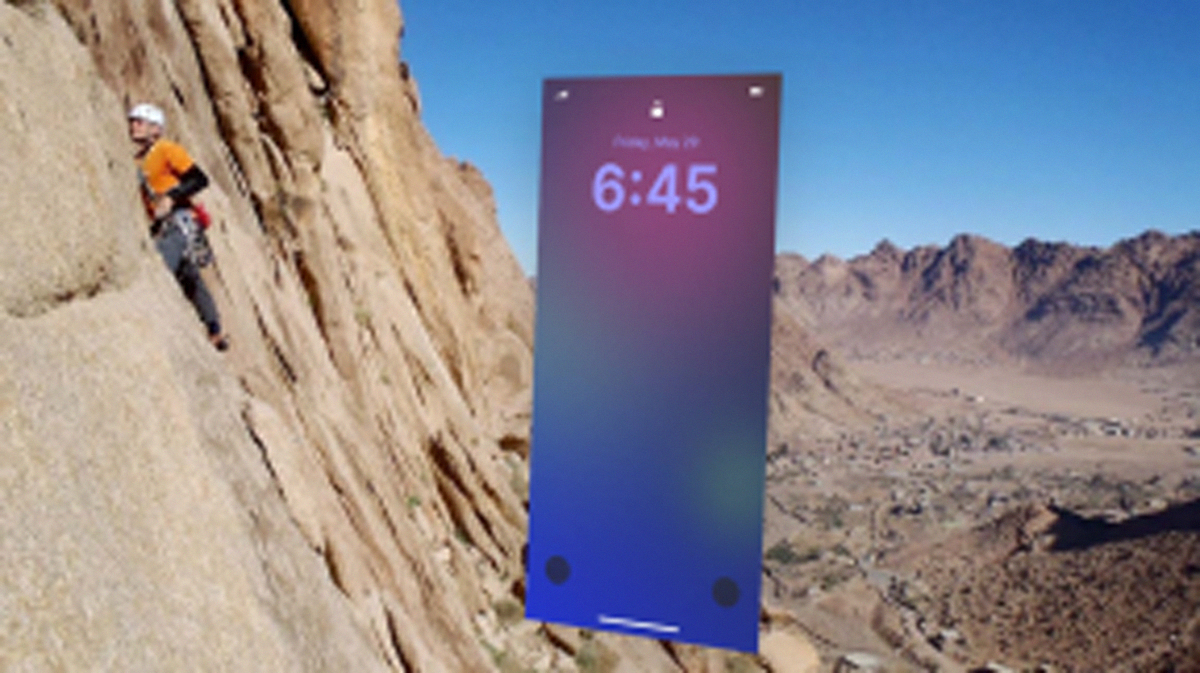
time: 6:45
